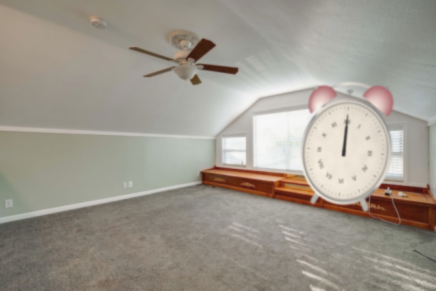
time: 12:00
